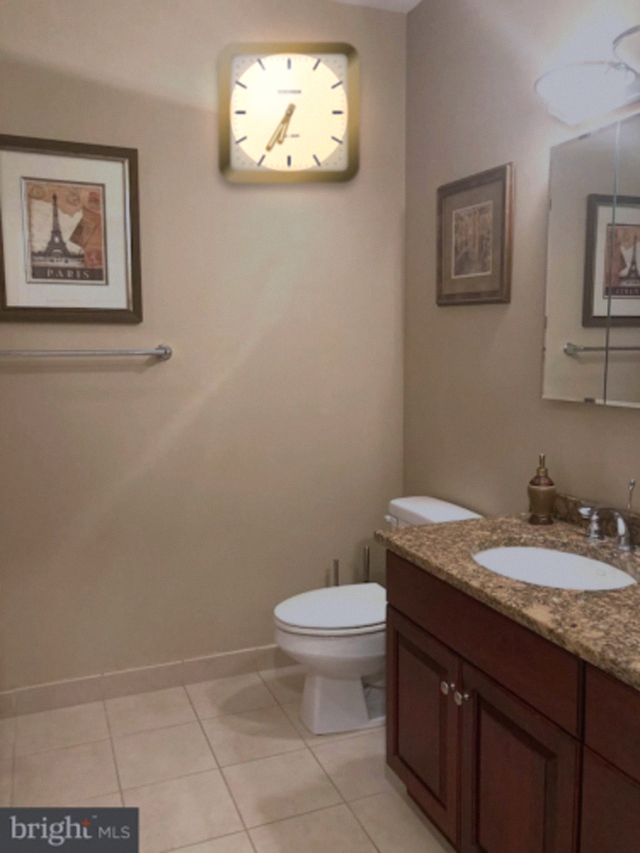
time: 6:35
